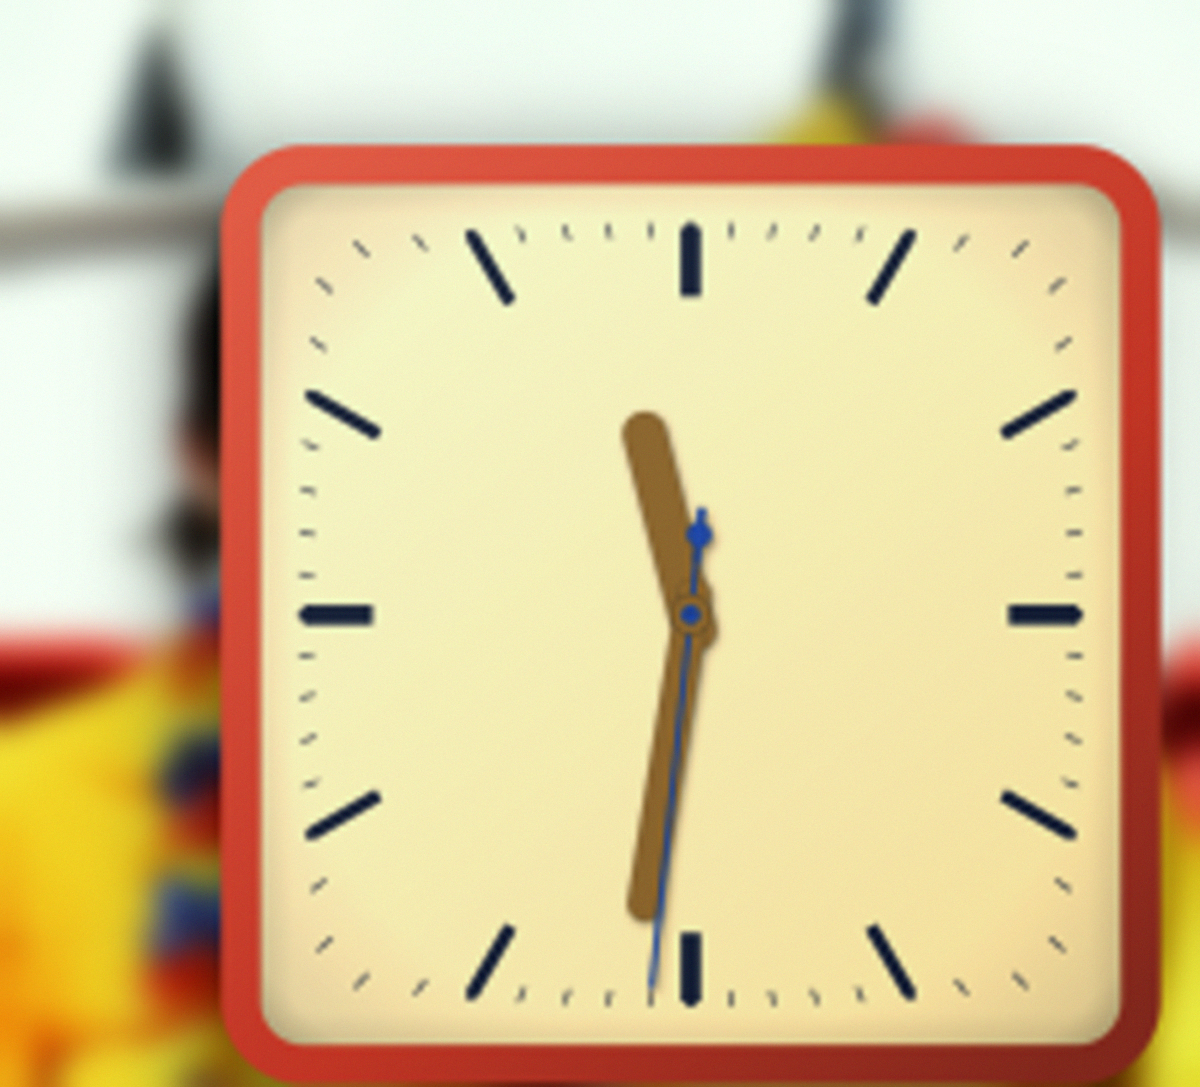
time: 11:31:31
